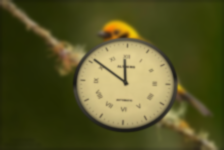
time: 11:51
